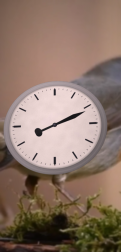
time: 8:11
